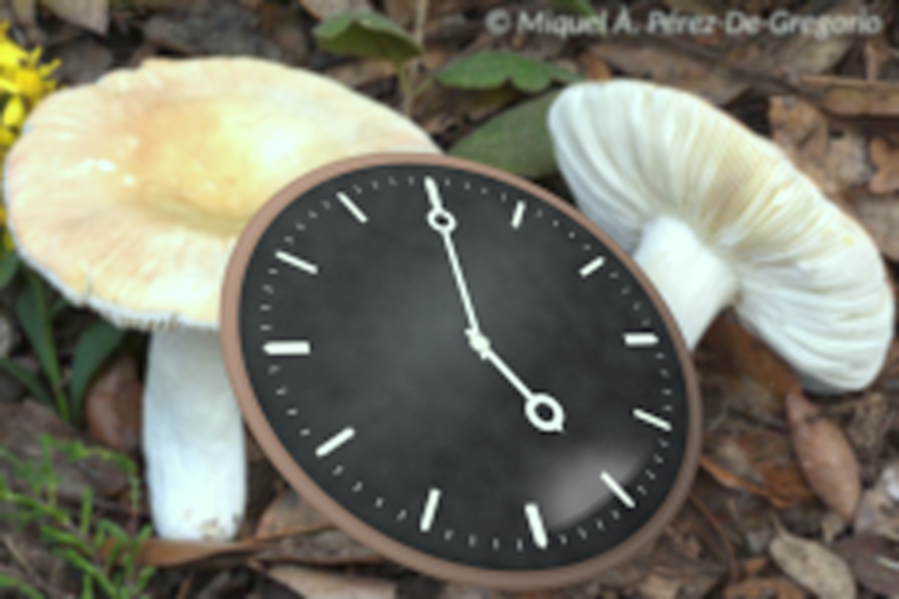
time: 5:00
